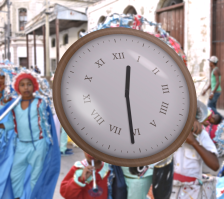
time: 12:31
